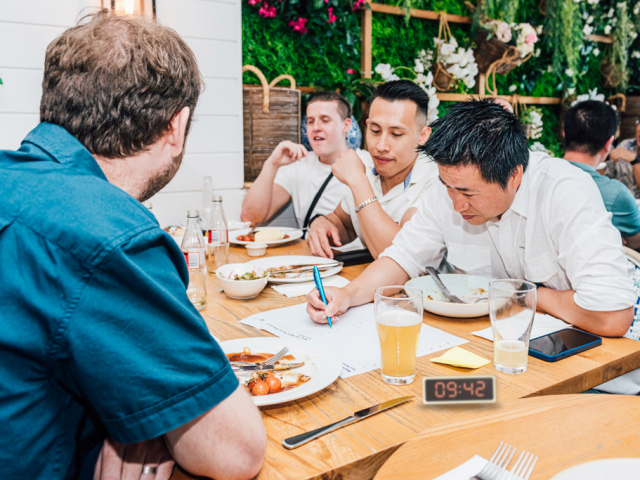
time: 9:42
